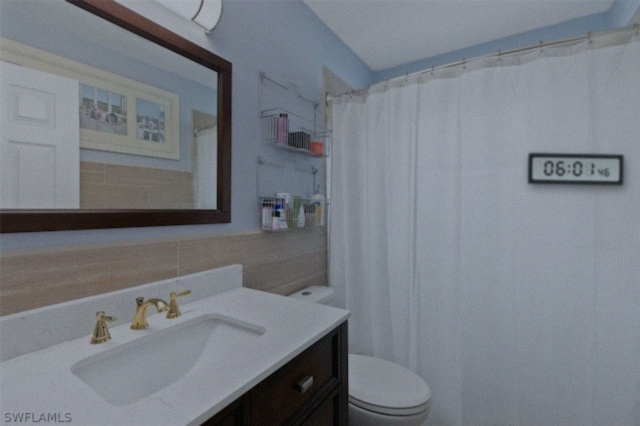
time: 6:01
